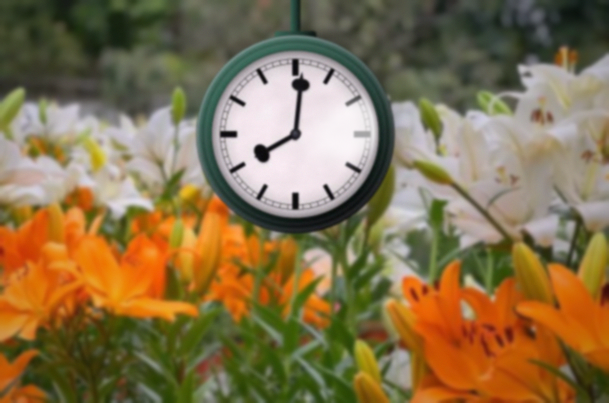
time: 8:01
